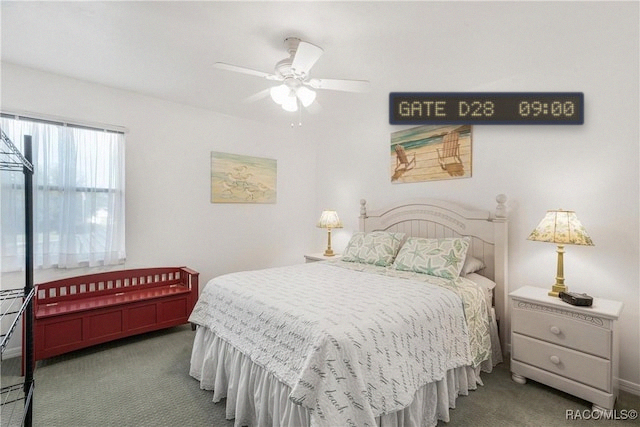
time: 9:00
